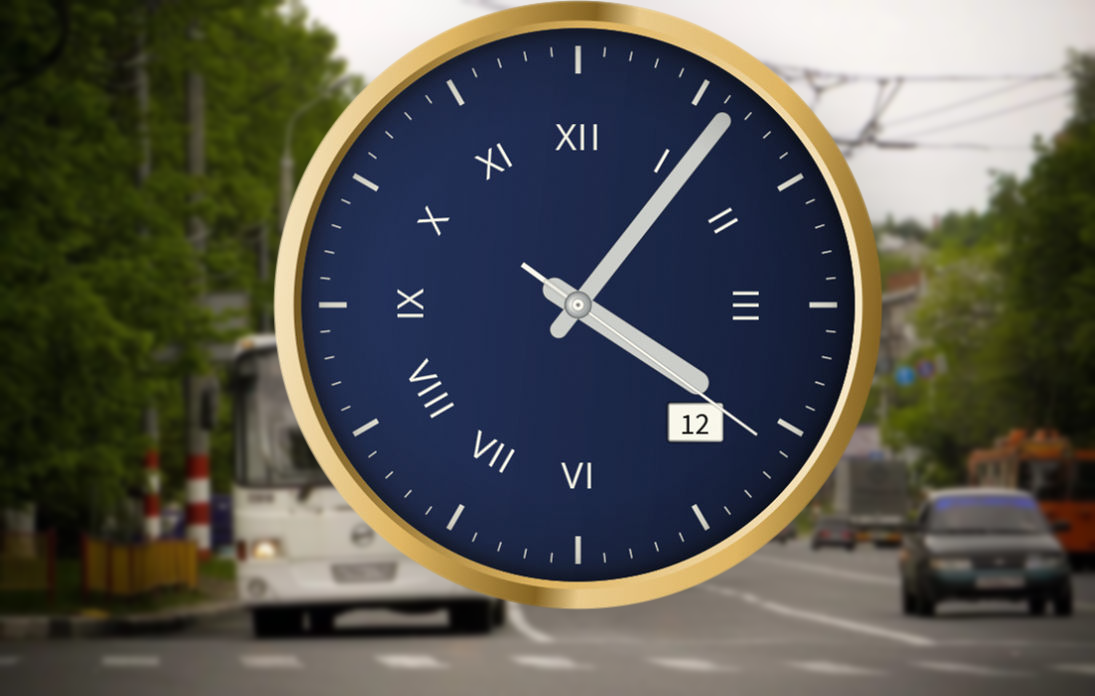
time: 4:06:21
